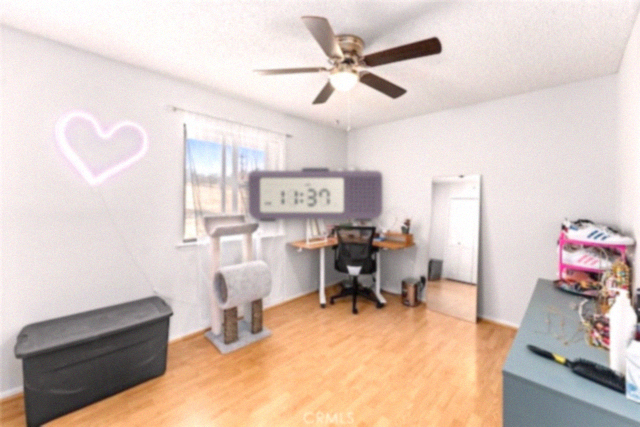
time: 11:37
